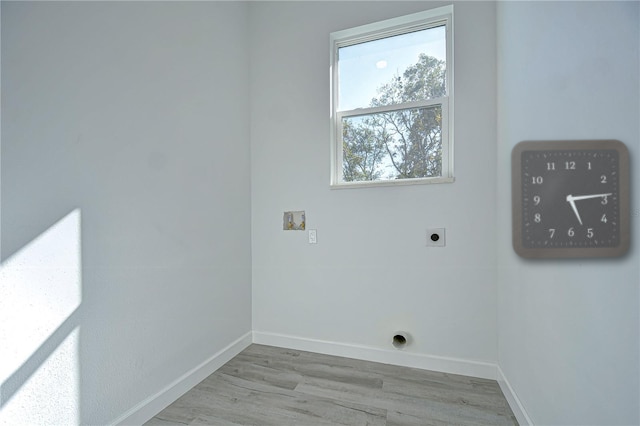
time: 5:14
